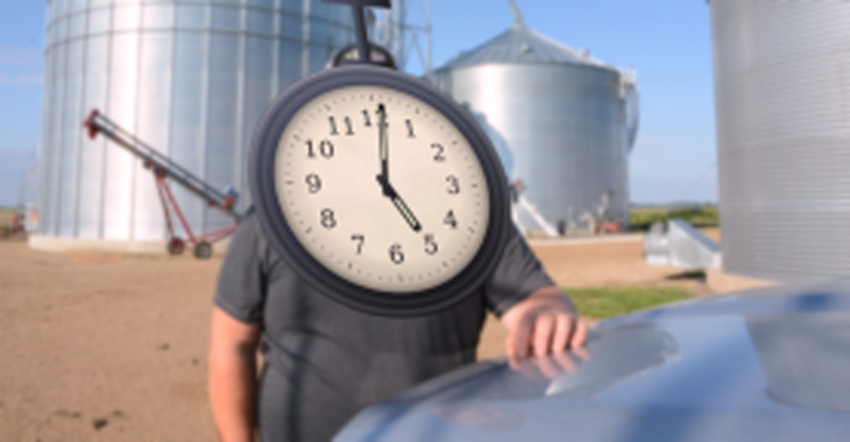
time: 5:01
